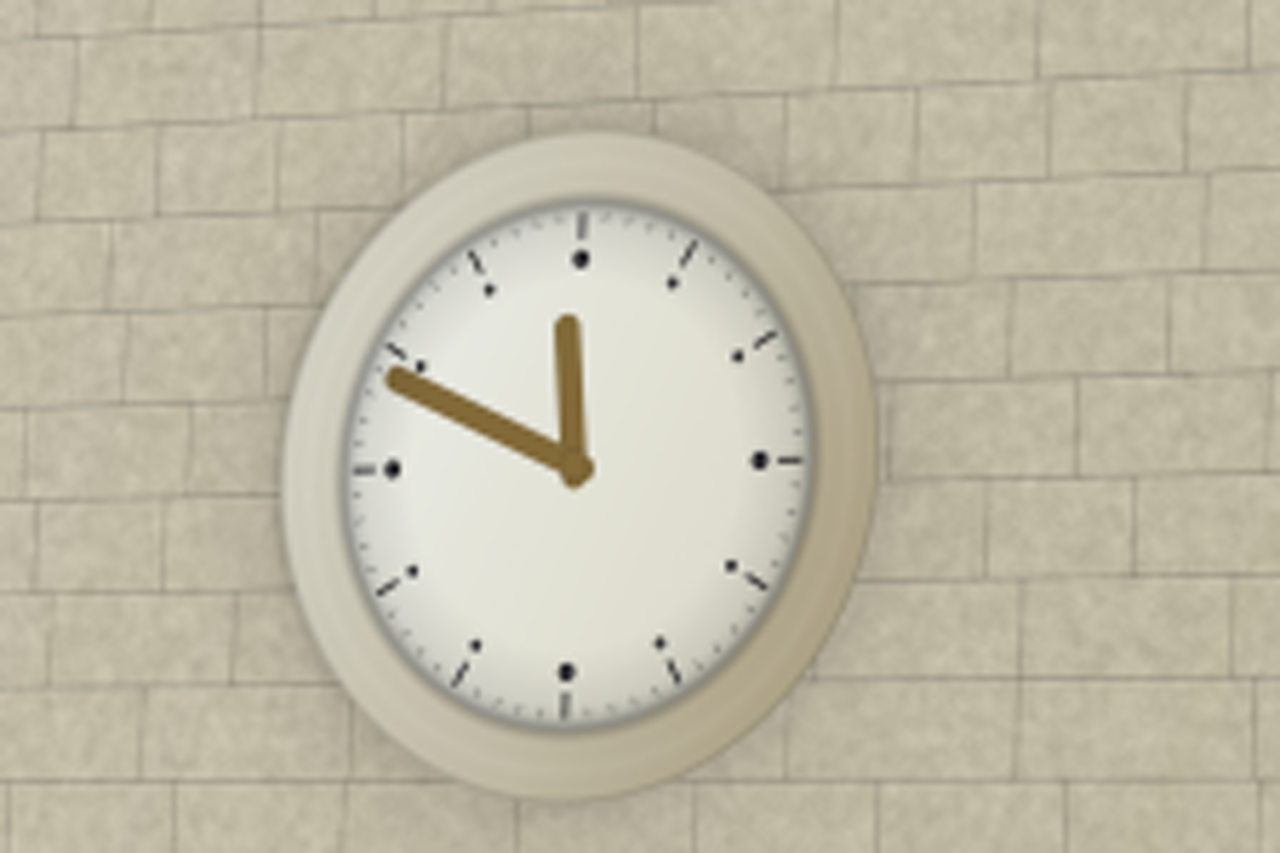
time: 11:49
